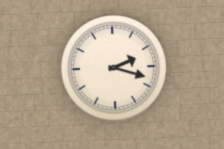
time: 2:18
